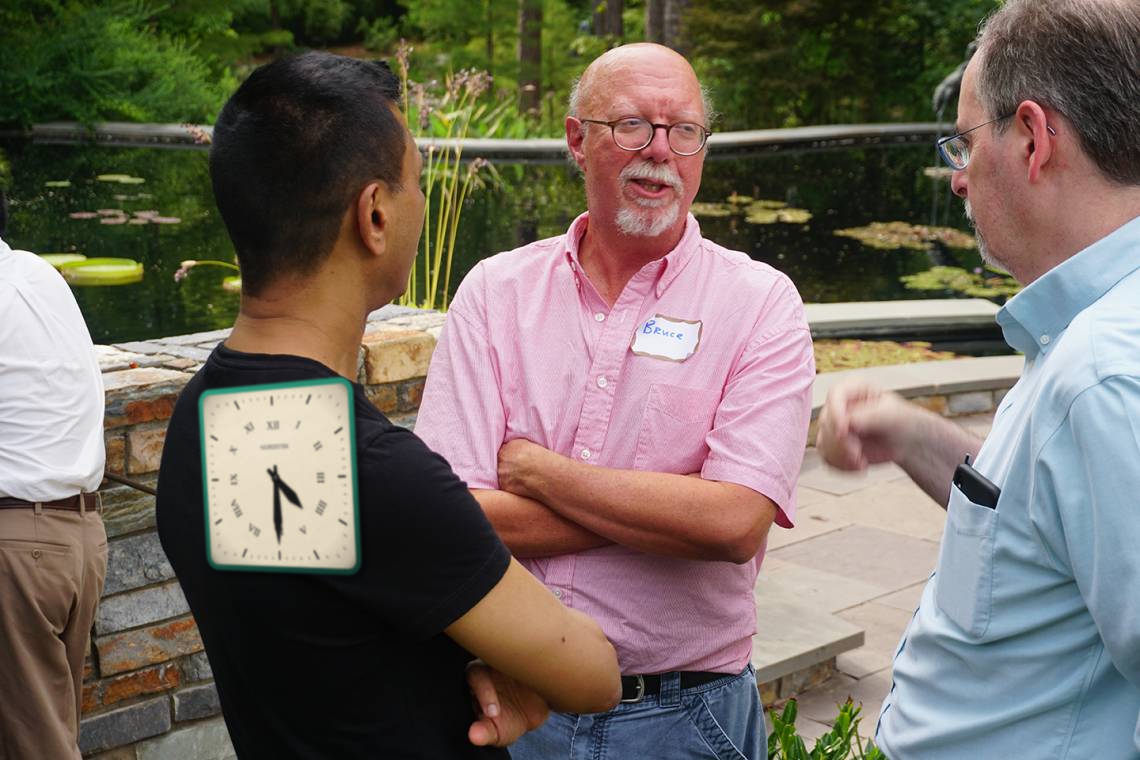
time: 4:30
